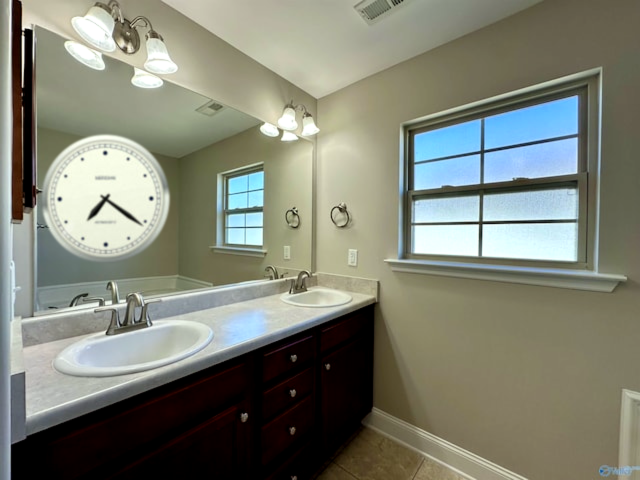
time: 7:21
